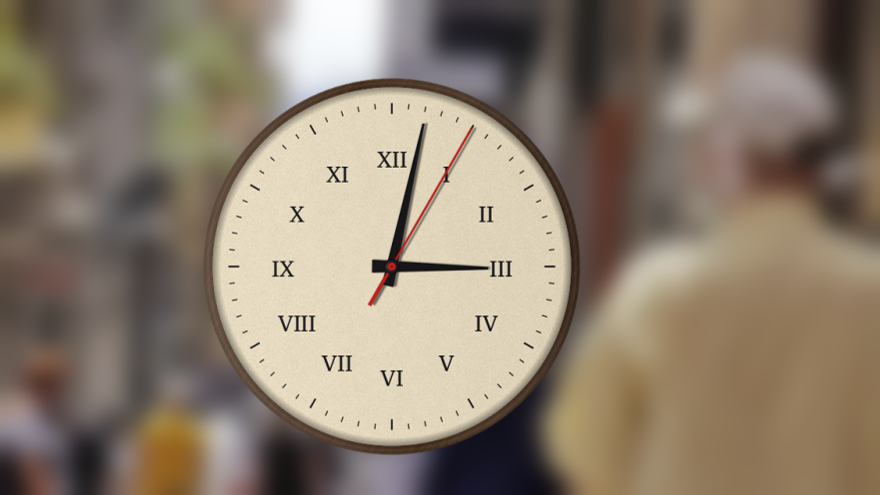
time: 3:02:05
